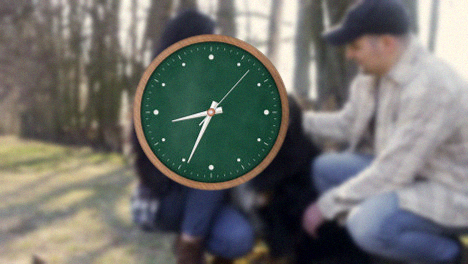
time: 8:34:07
